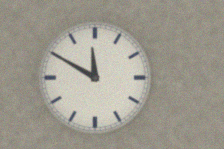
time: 11:50
